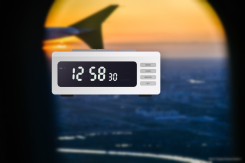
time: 12:58:30
